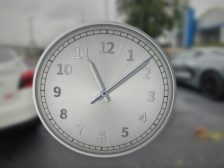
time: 11:08:08
